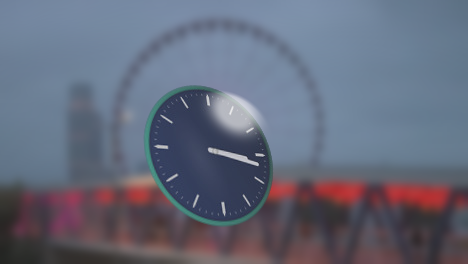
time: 3:17
